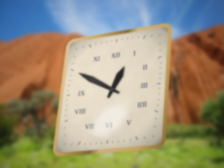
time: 12:50
